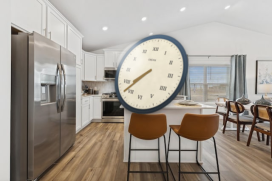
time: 7:37
